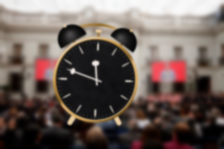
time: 11:48
